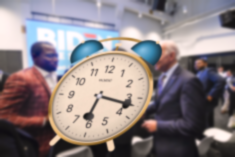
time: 6:17
